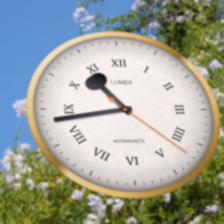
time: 10:43:22
